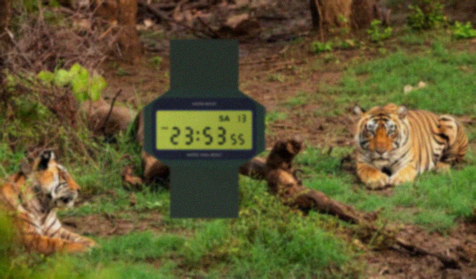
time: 23:53:55
